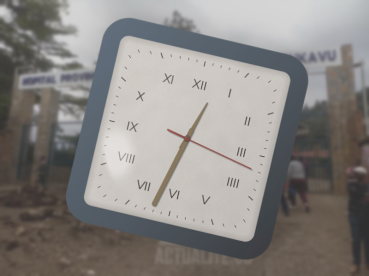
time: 12:32:17
